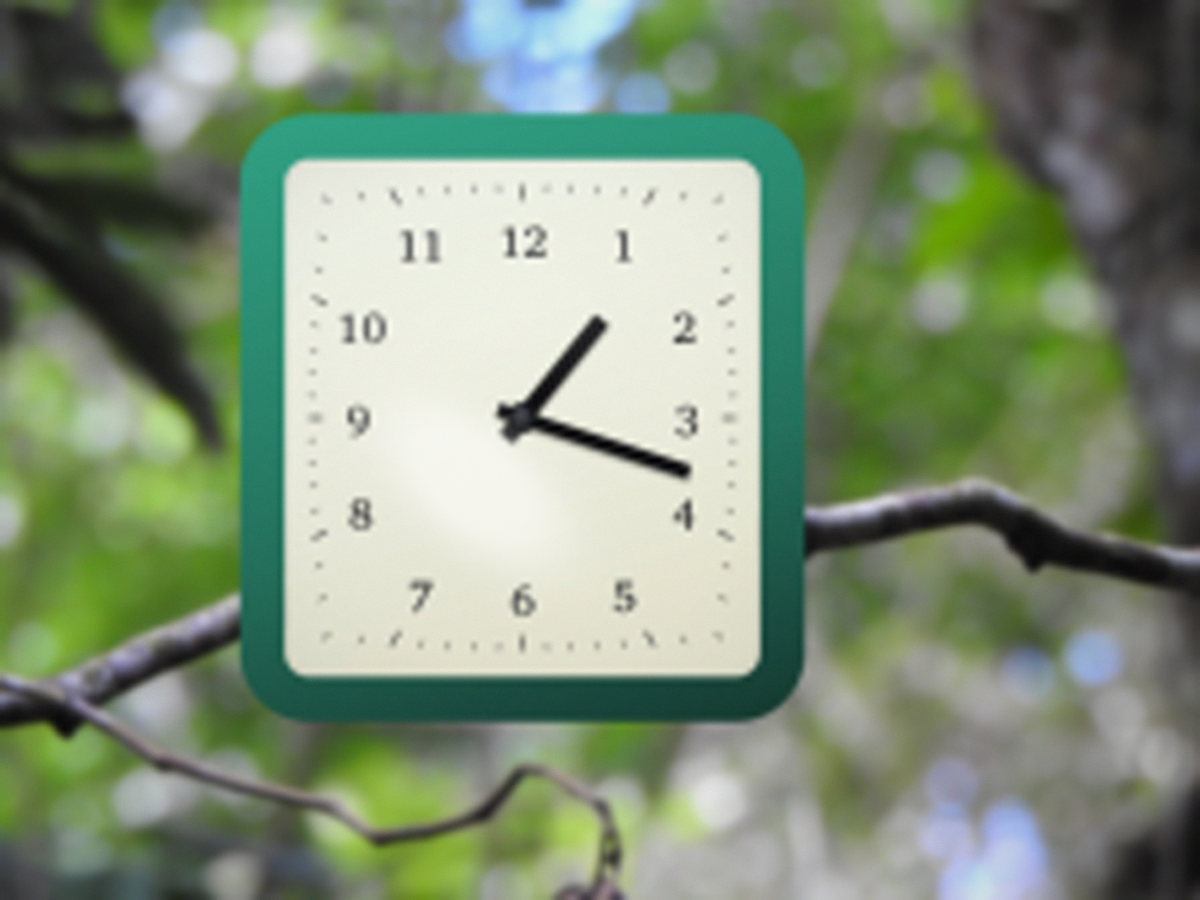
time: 1:18
